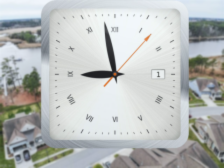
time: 8:58:07
